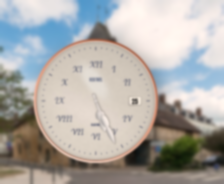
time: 5:26
